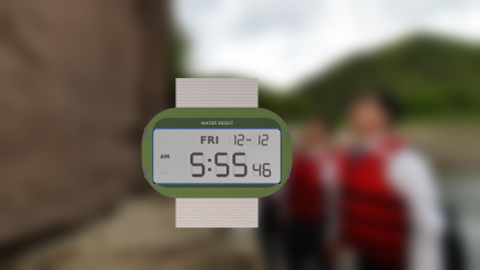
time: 5:55:46
